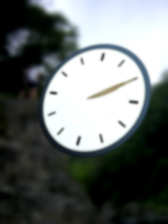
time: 2:10
